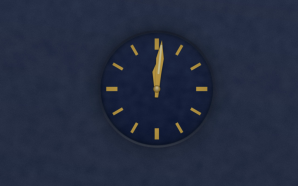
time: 12:01
